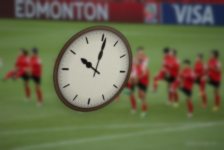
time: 10:01
